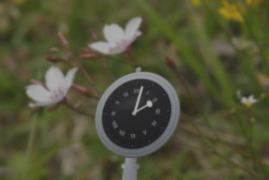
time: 2:02
